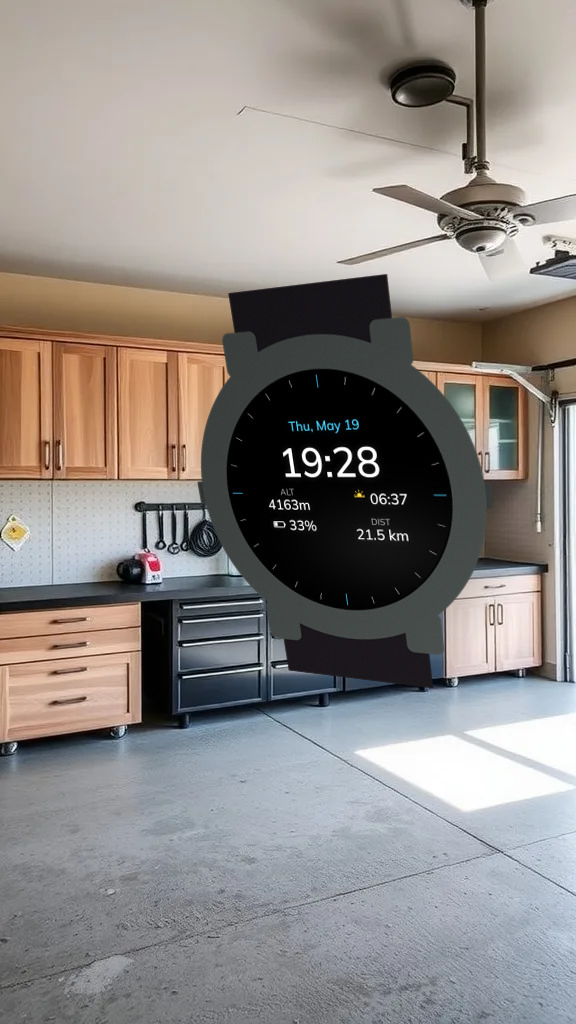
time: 19:28
